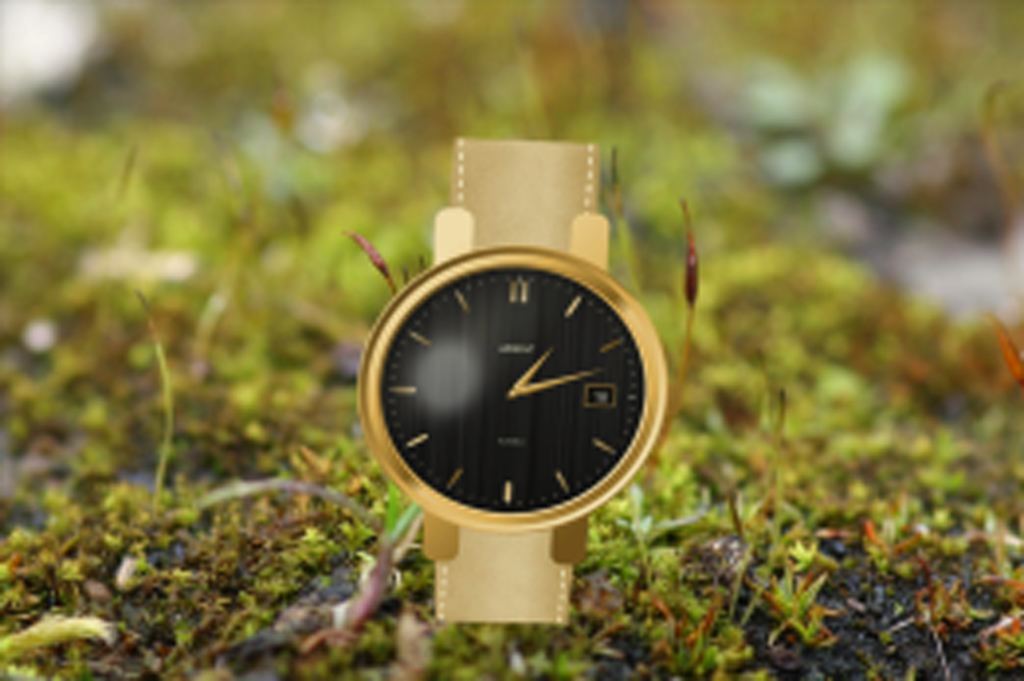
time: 1:12
